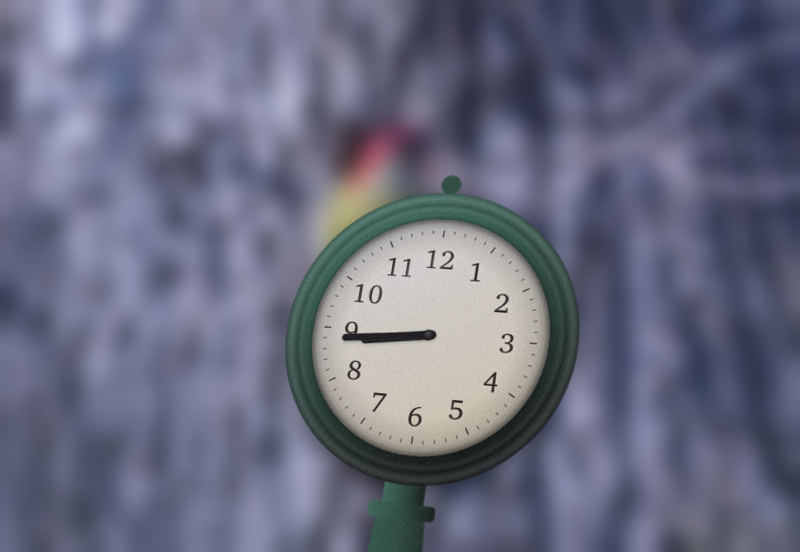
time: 8:44
